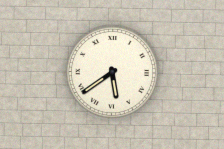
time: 5:39
